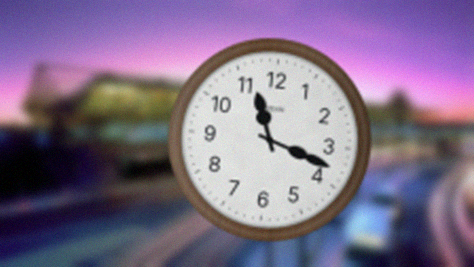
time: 11:18
